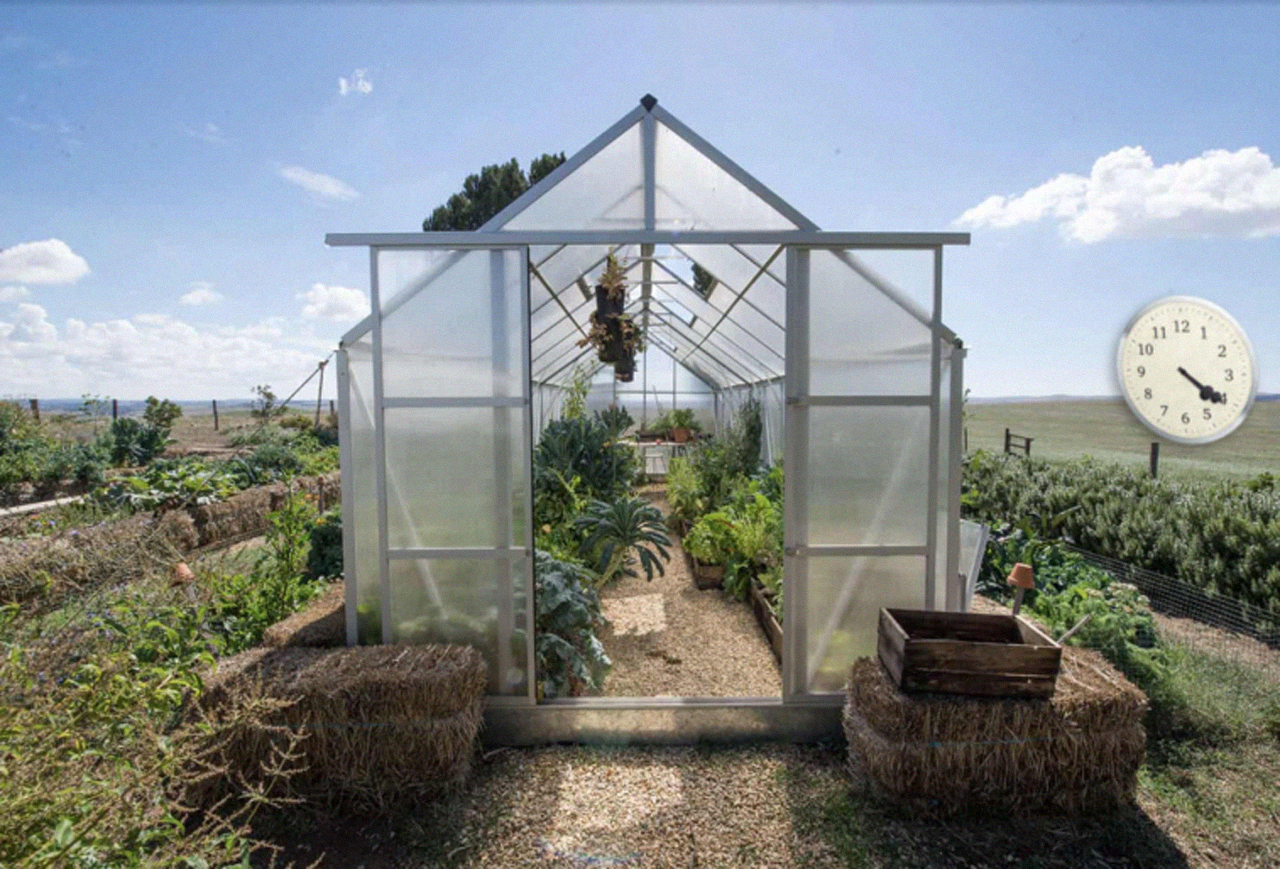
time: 4:21
